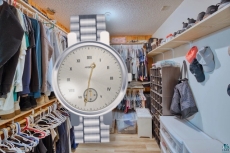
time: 12:32
